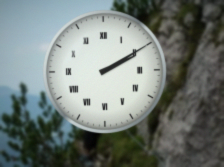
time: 2:10
